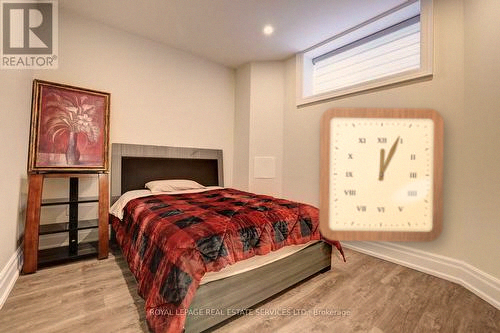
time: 12:04
